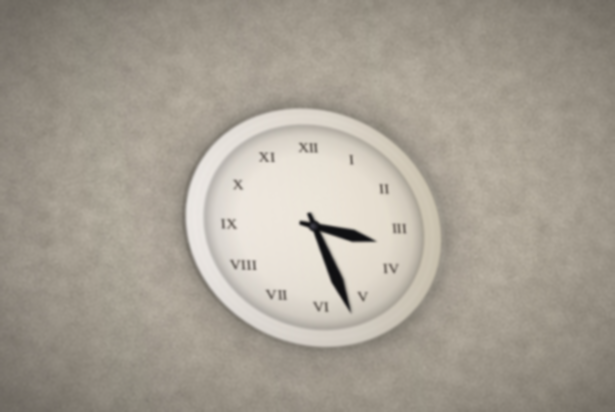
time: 3:27
